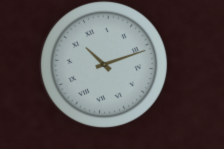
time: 11:16
